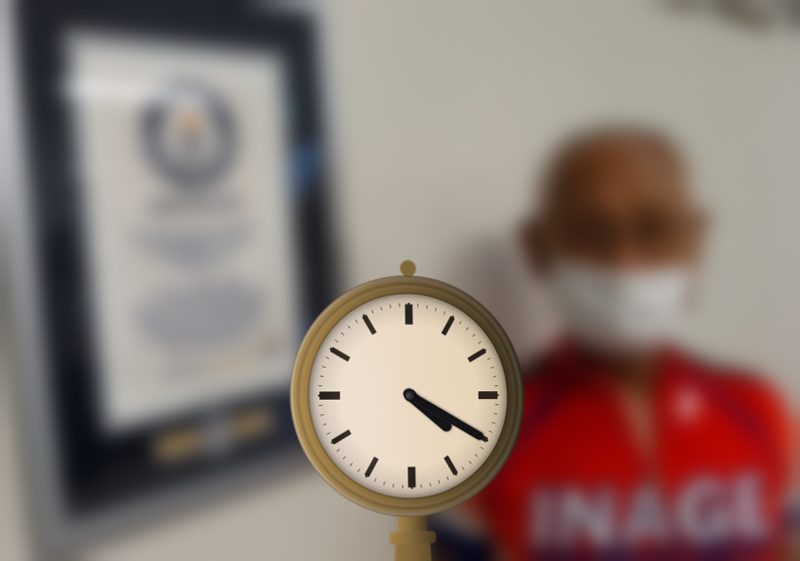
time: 4:20
